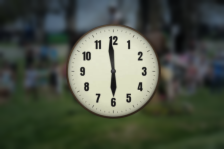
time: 5:59
